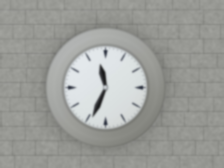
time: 11:34
